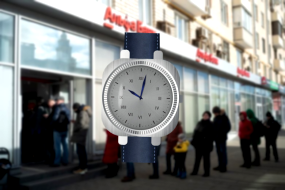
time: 10:02
